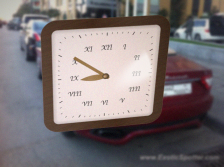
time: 8:51
